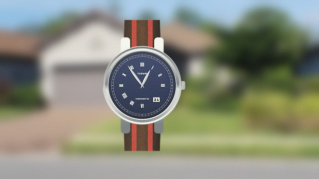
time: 12:54
